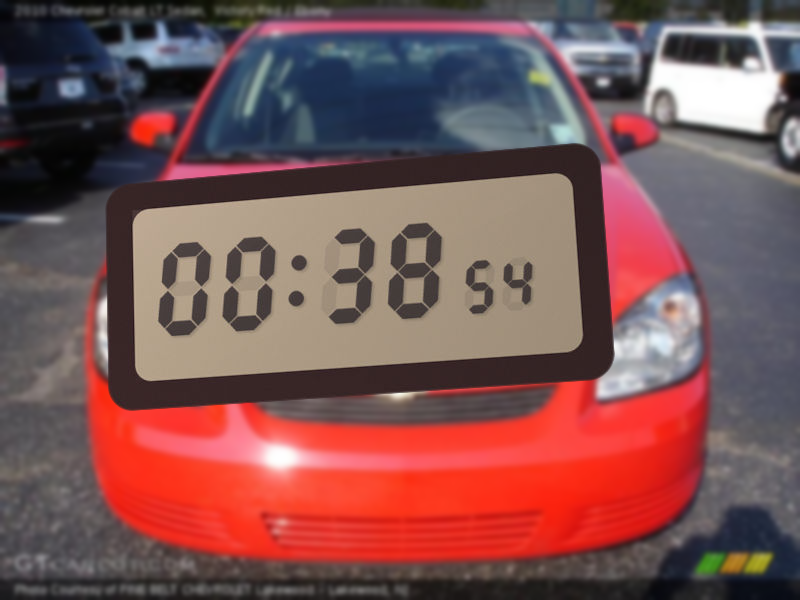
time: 0:38:54
